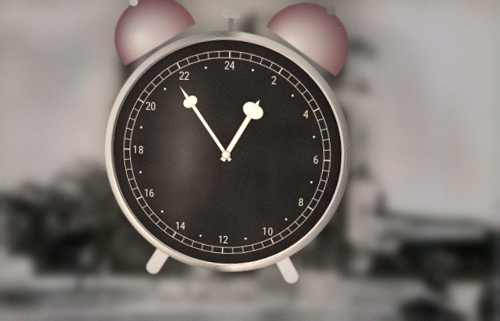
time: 1:54
